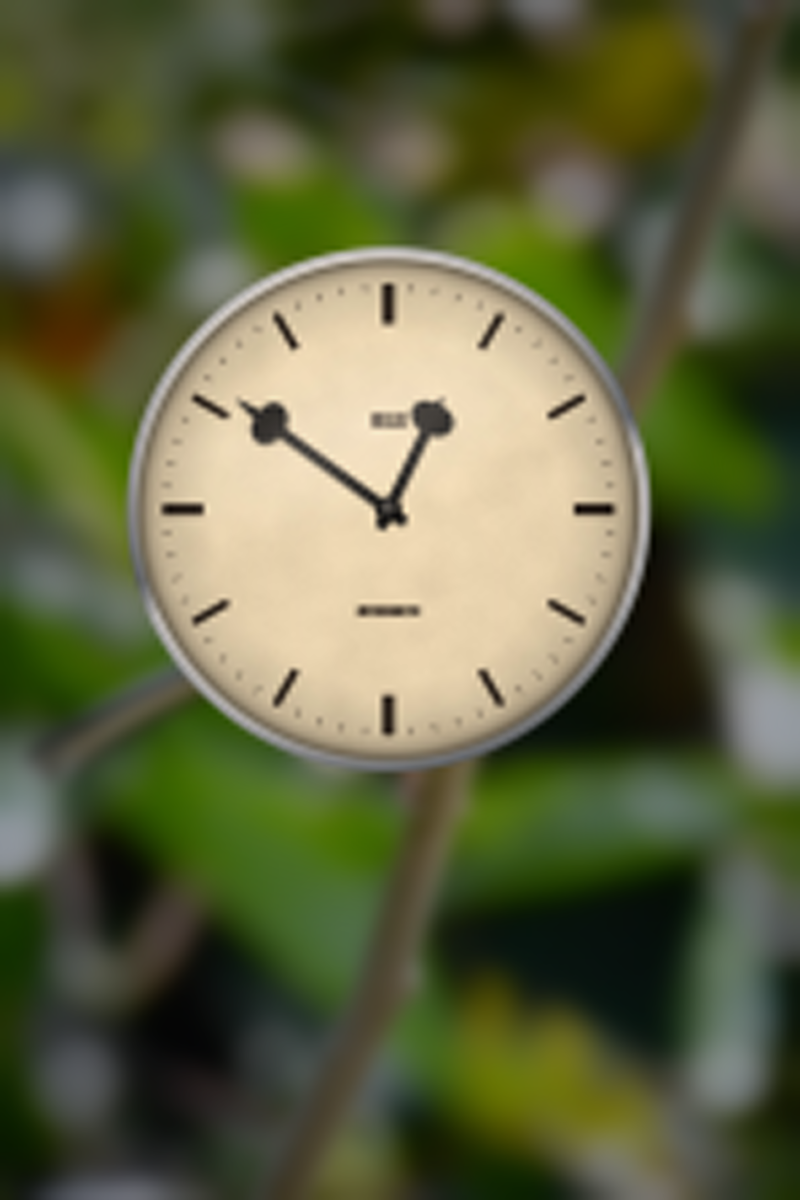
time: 12:51
